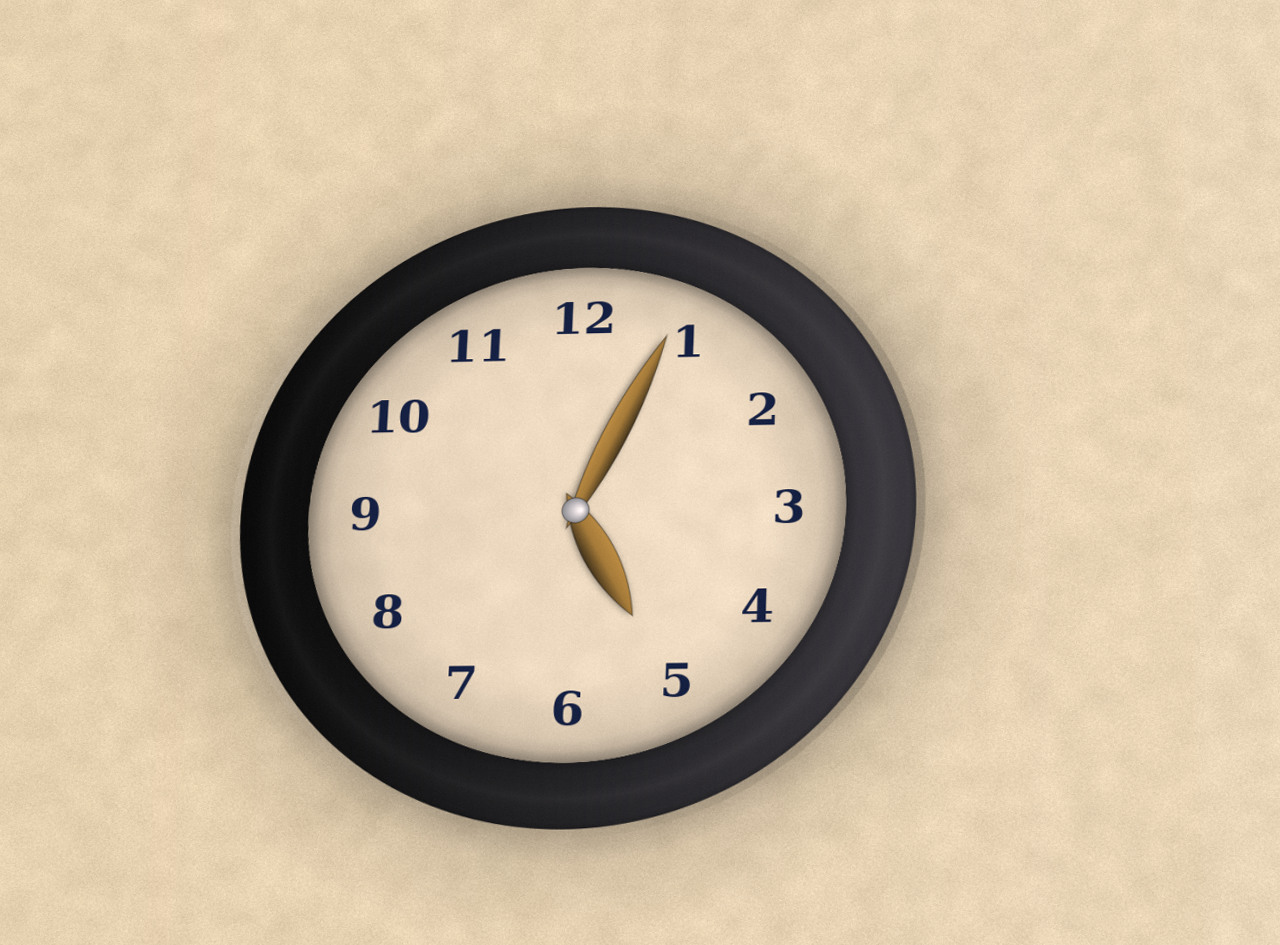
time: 5:04
